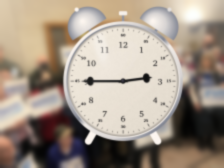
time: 2:45
